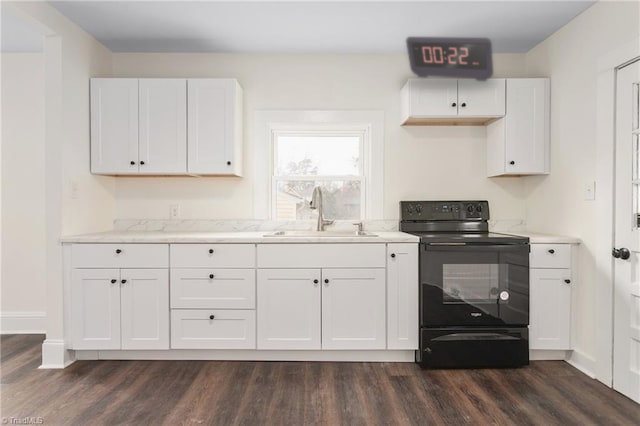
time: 0:22
